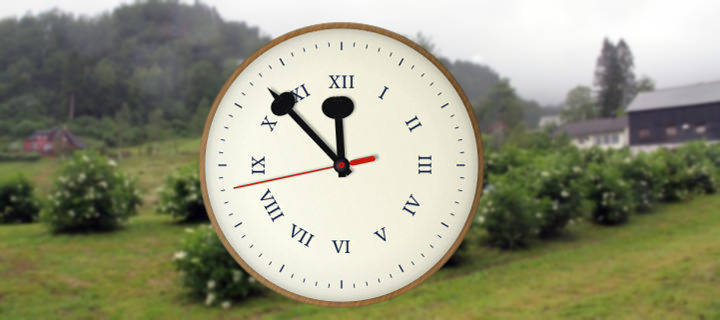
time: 11:52:43
